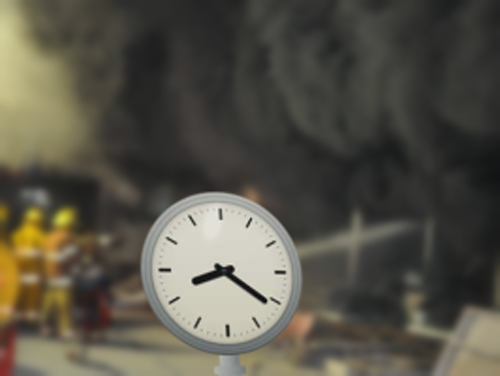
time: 8:21
